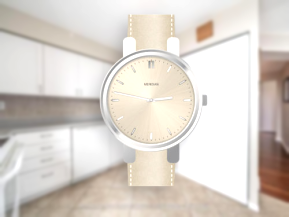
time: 2:47
